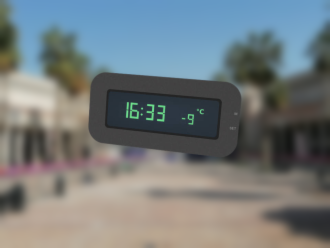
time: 16:33
